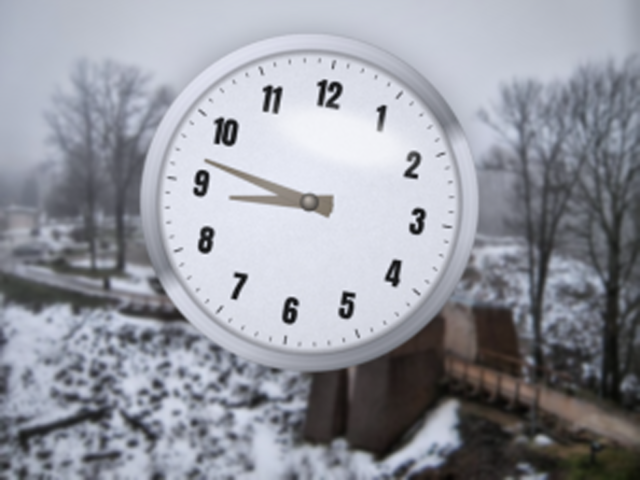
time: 8:47
